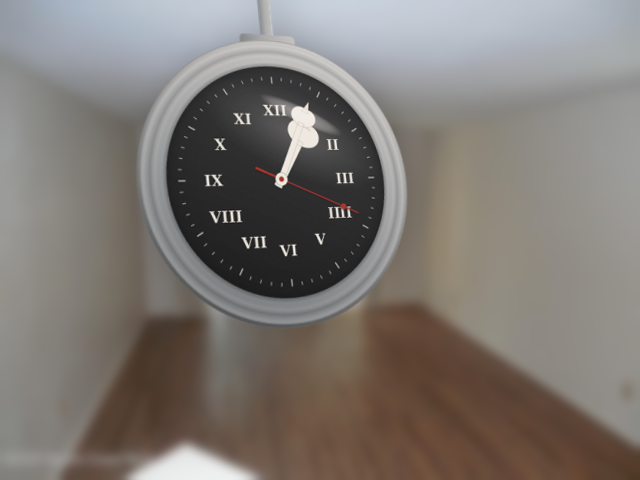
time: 1:04:19
